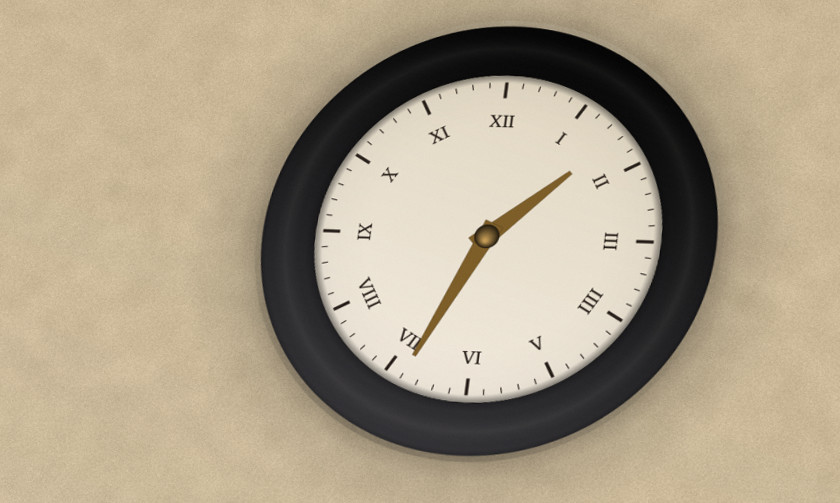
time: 1:34
